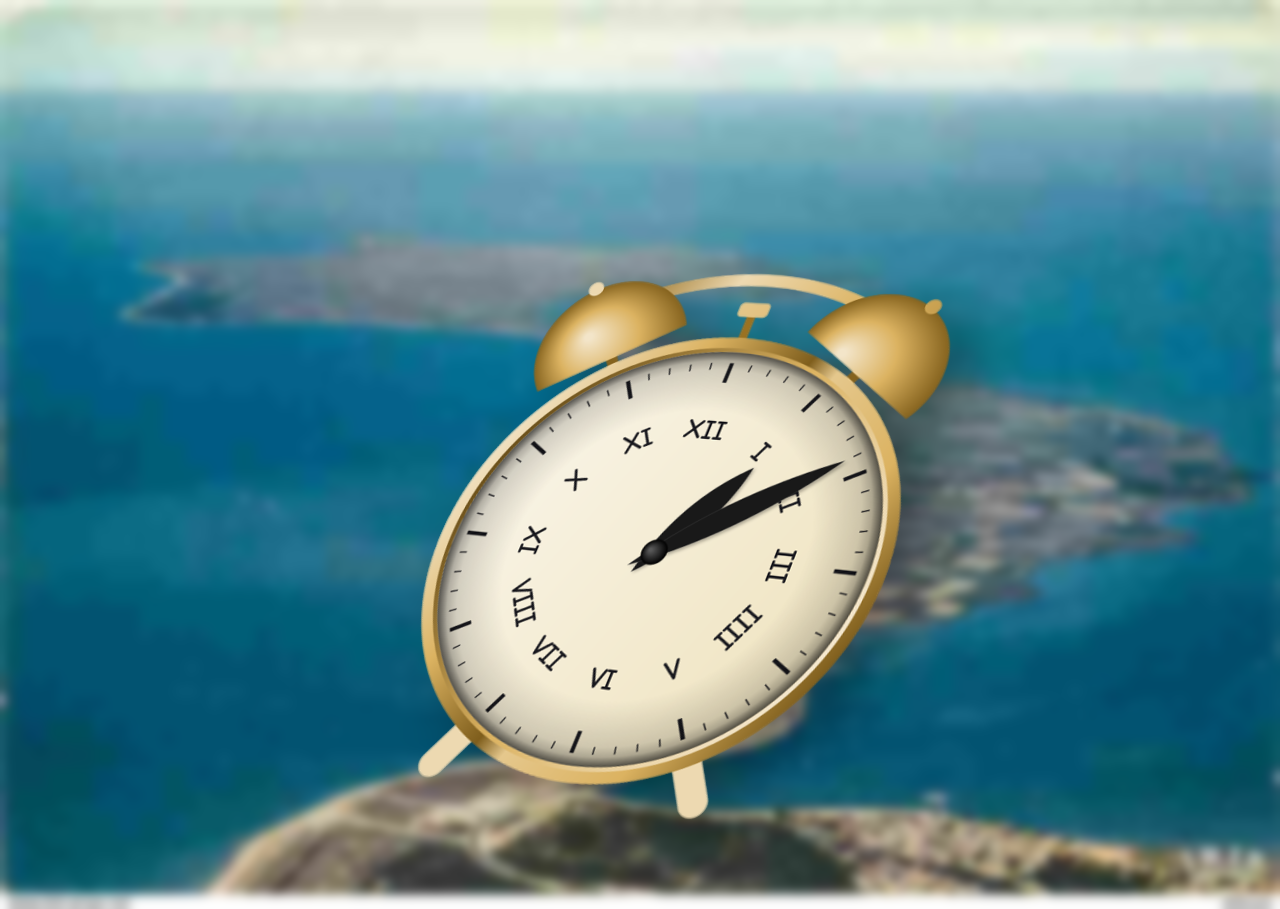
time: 1:09
